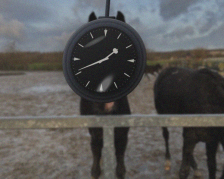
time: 1:41
